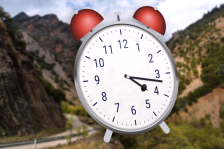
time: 4:17
